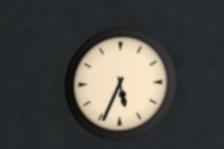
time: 5:34
